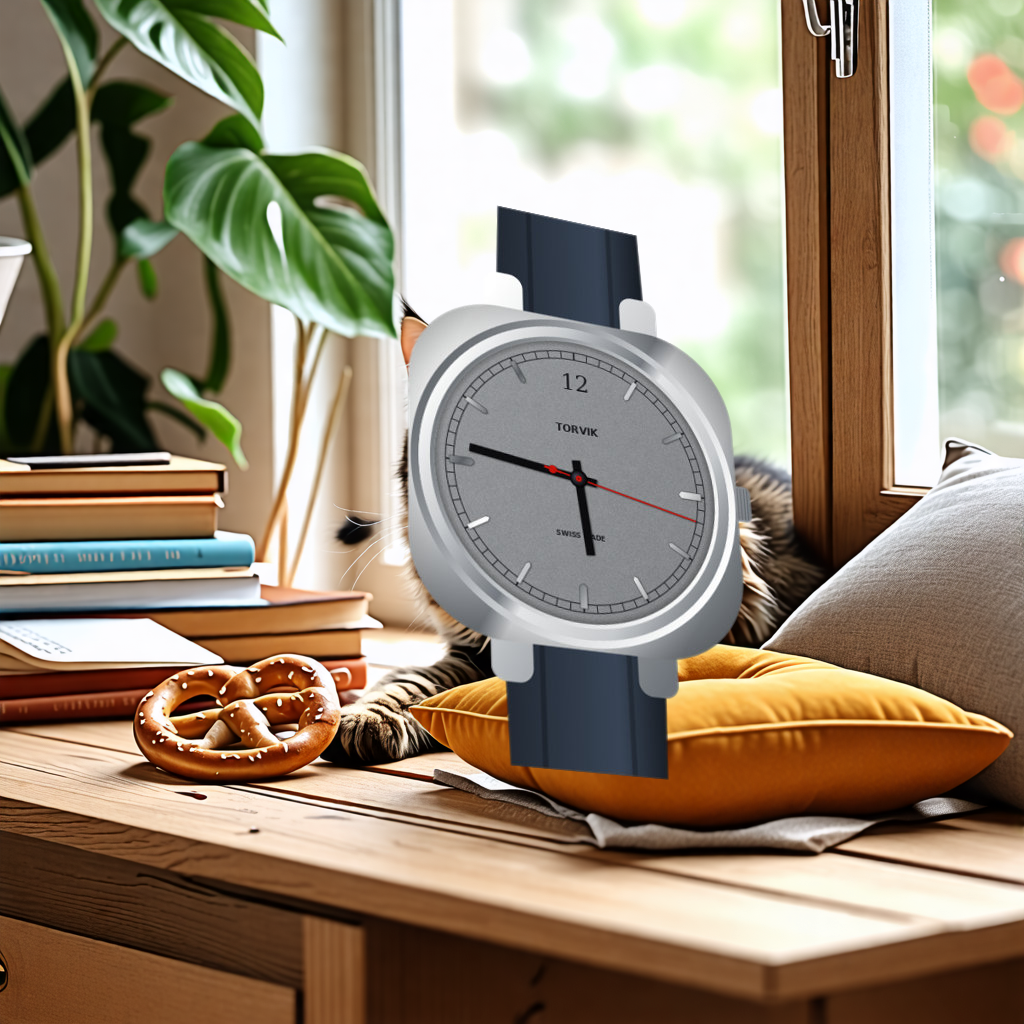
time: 5:46:17
